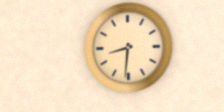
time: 8:31
